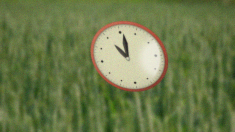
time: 11:01
